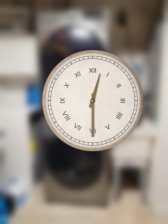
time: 12:30
